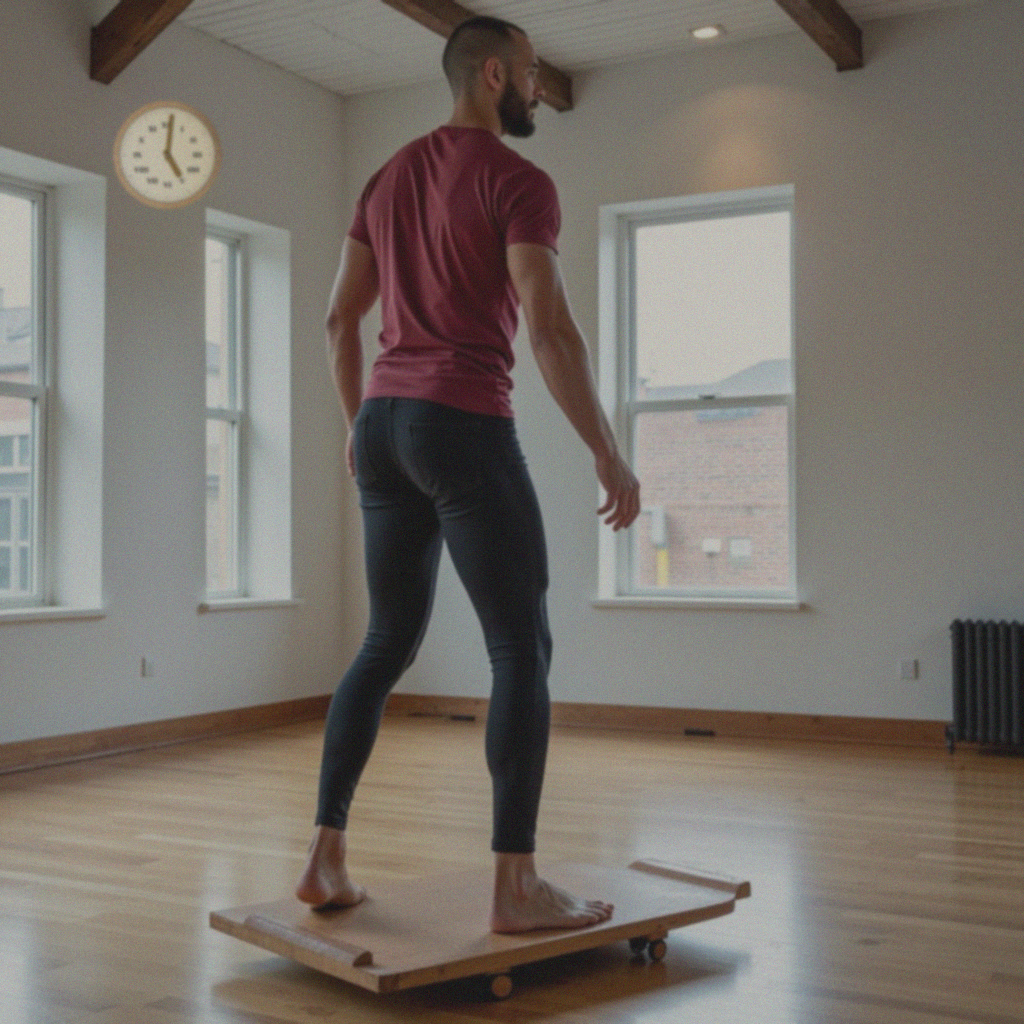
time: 5:01
